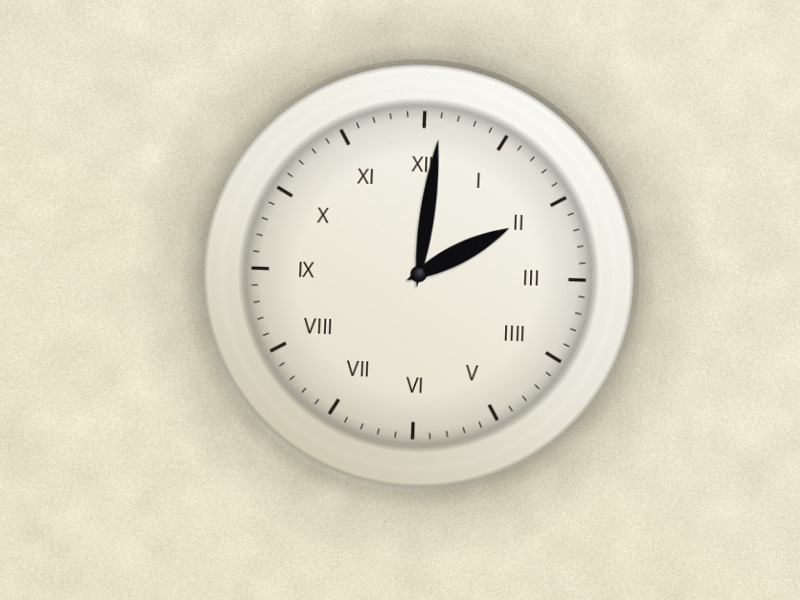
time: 2:01
